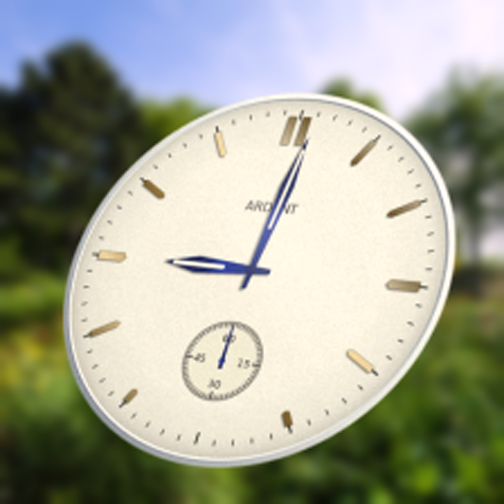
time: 9:01
